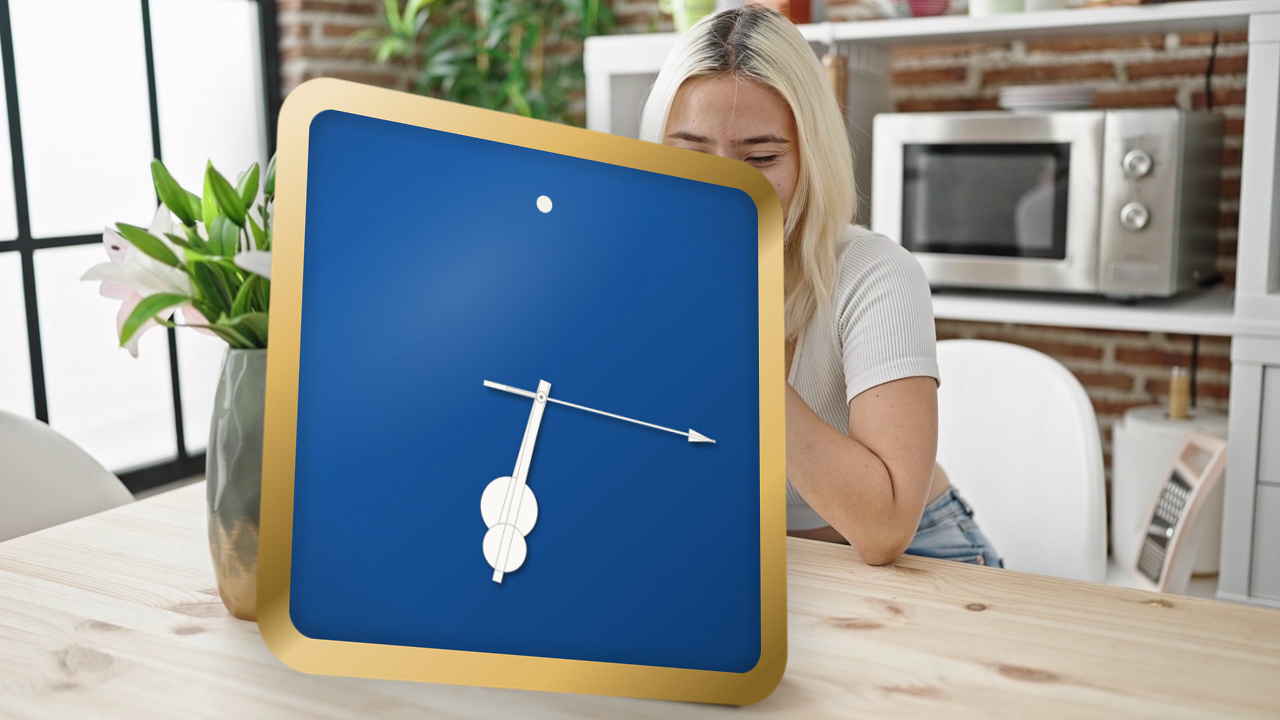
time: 6:32:16
